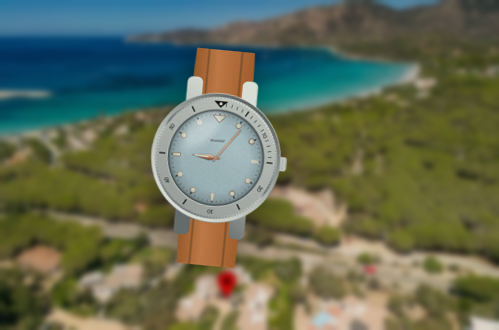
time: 9:06
